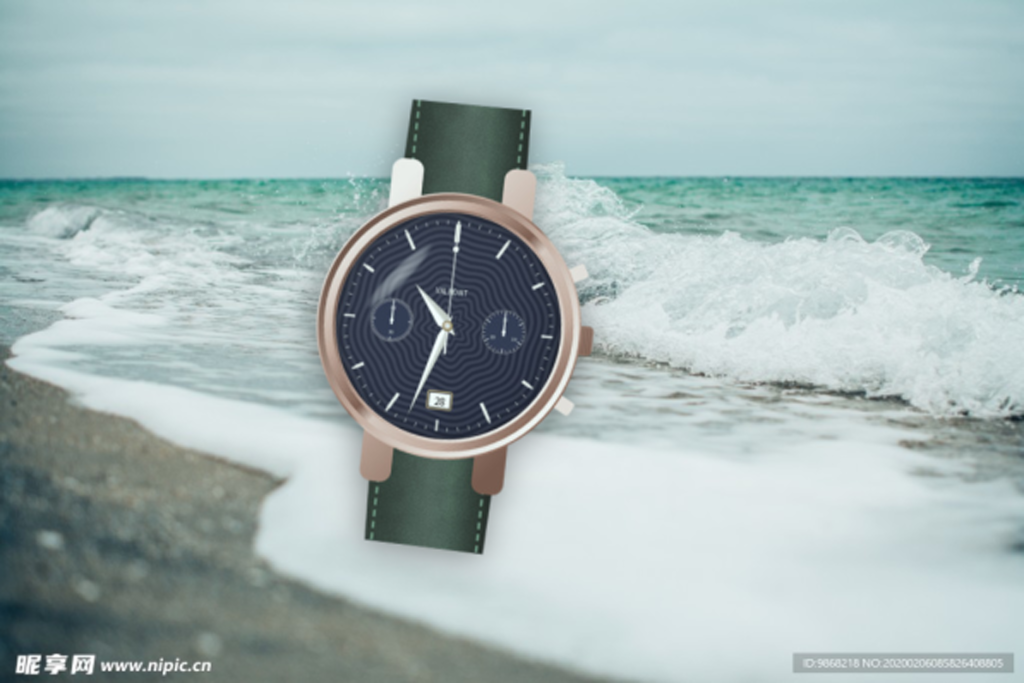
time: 10:33
